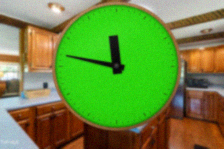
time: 11:47
